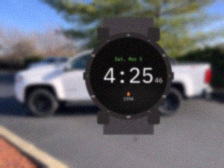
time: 4:25
